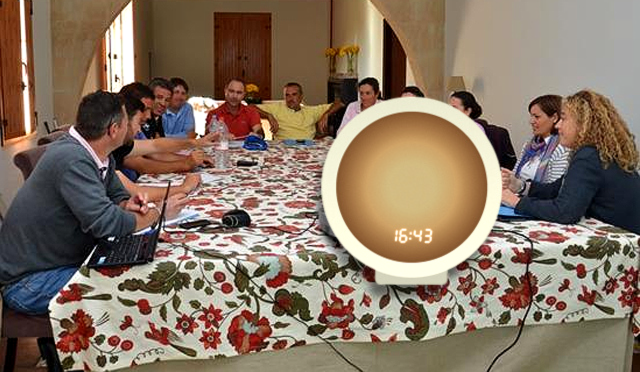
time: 16:43
